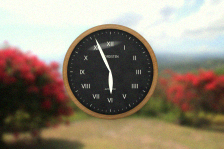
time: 5:56
